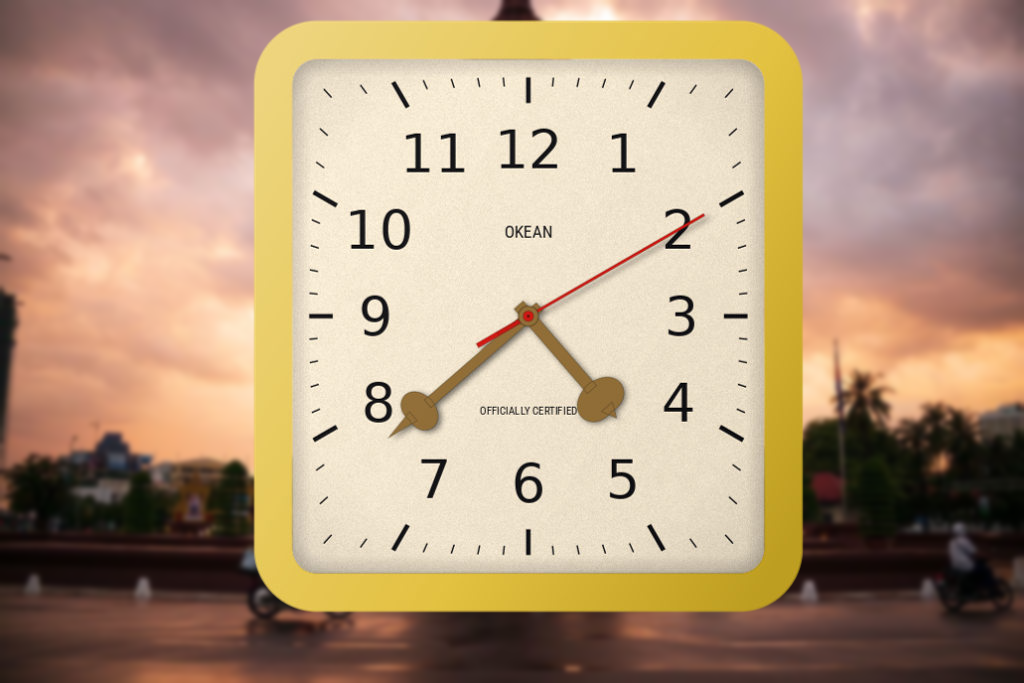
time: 4:38:10
